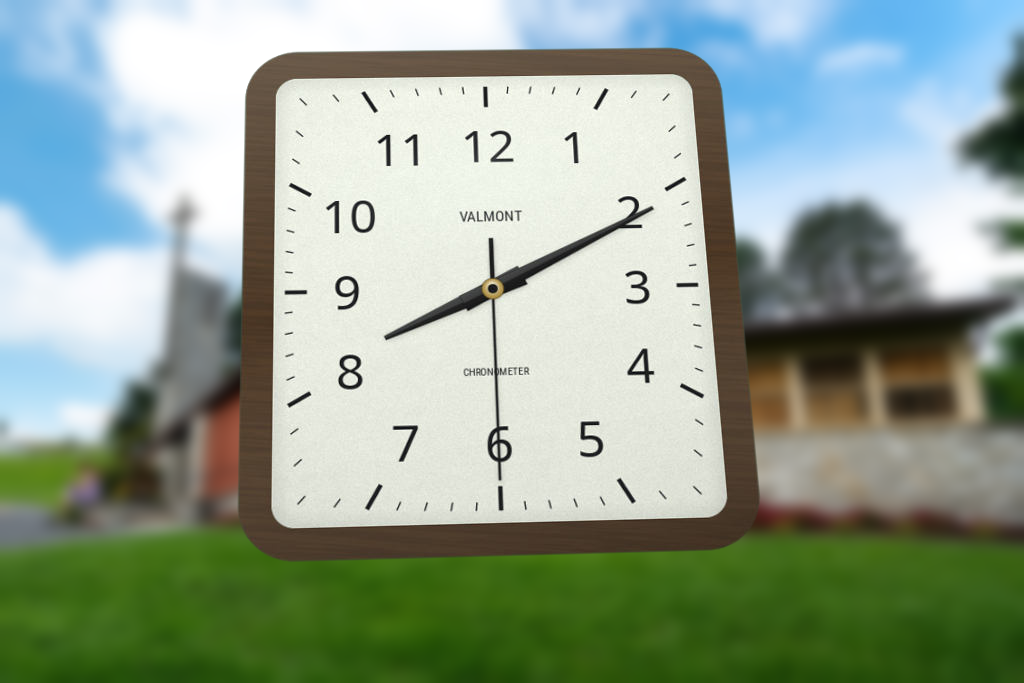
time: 8:10:30
